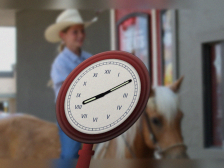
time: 8:10
